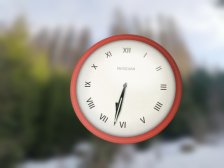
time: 6:32
